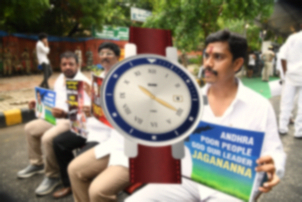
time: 10:20
